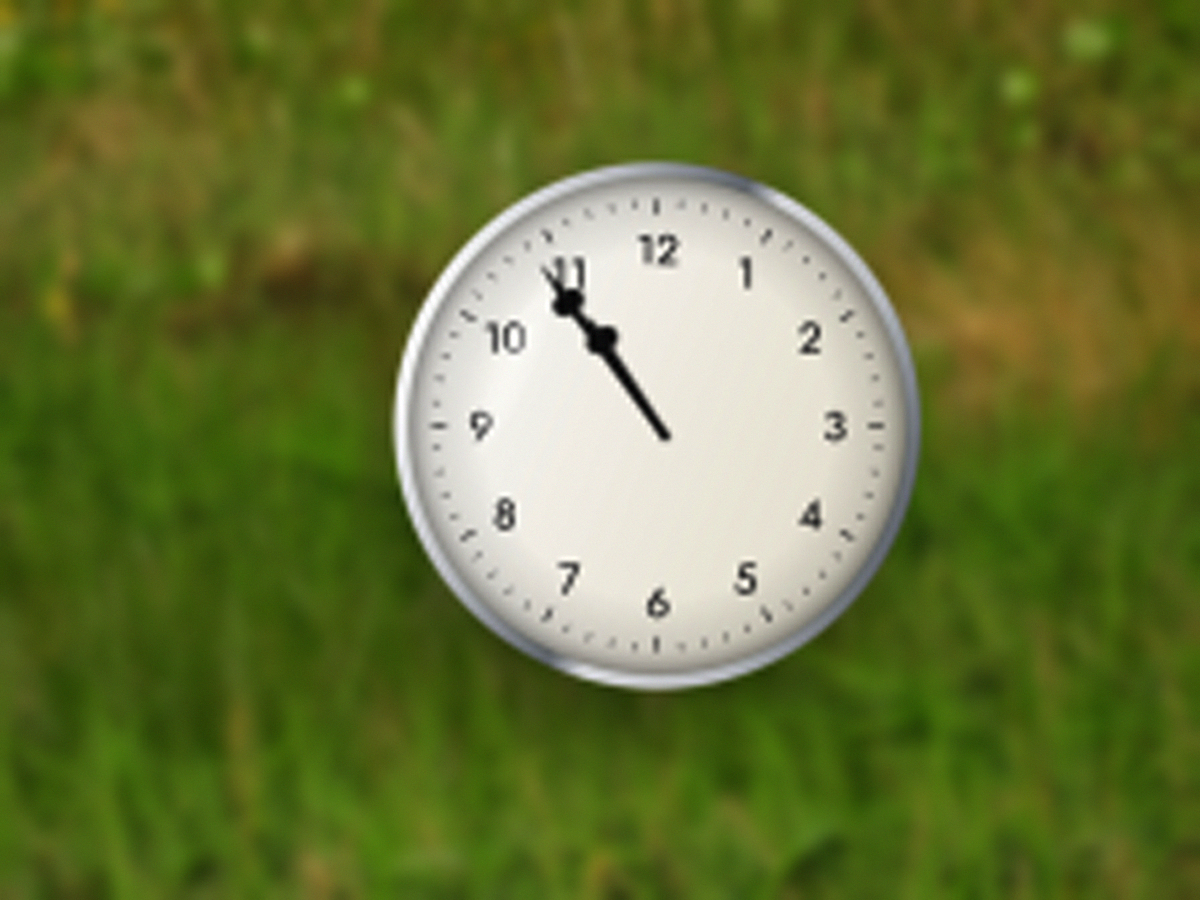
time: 10:54
